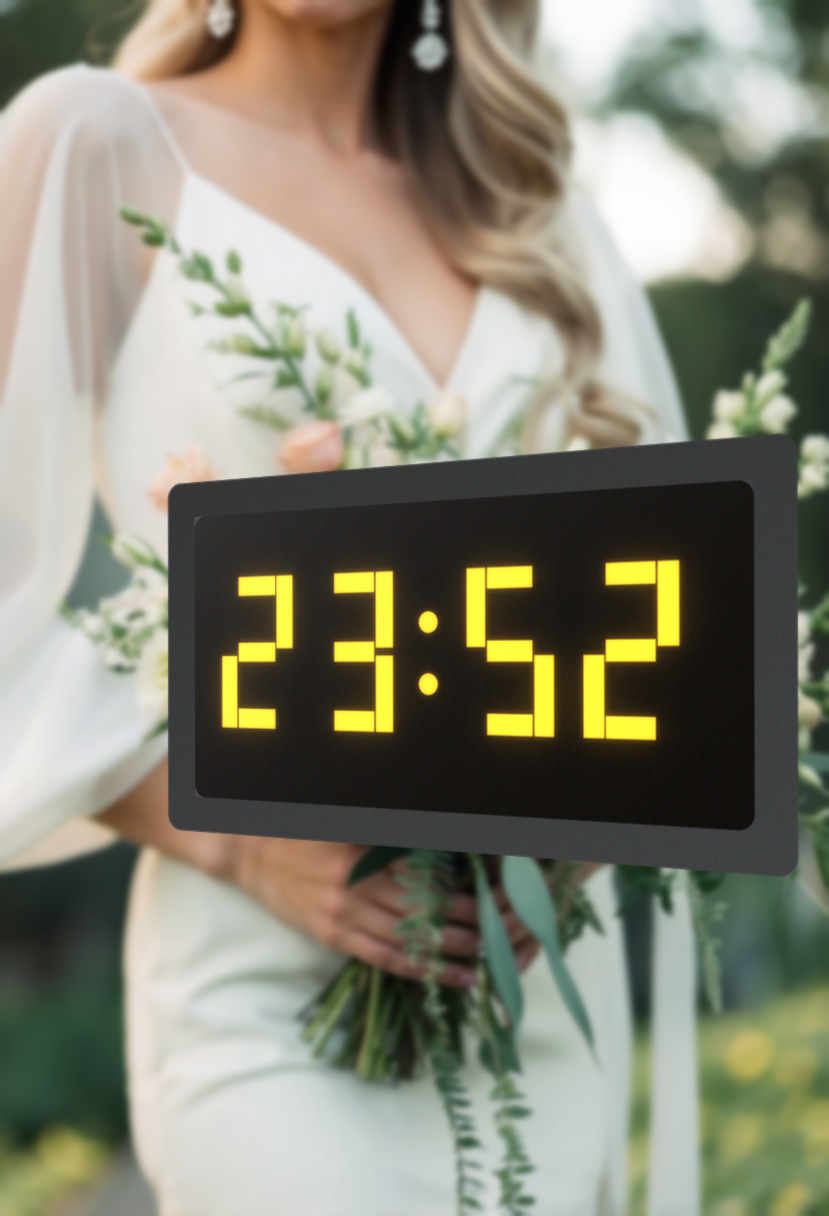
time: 23:52
